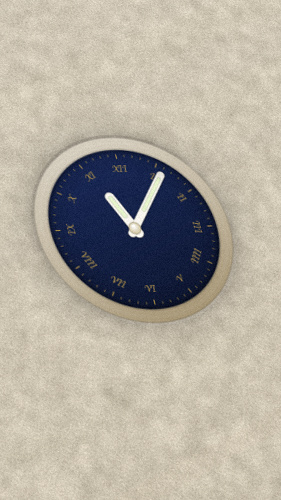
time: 11:06
